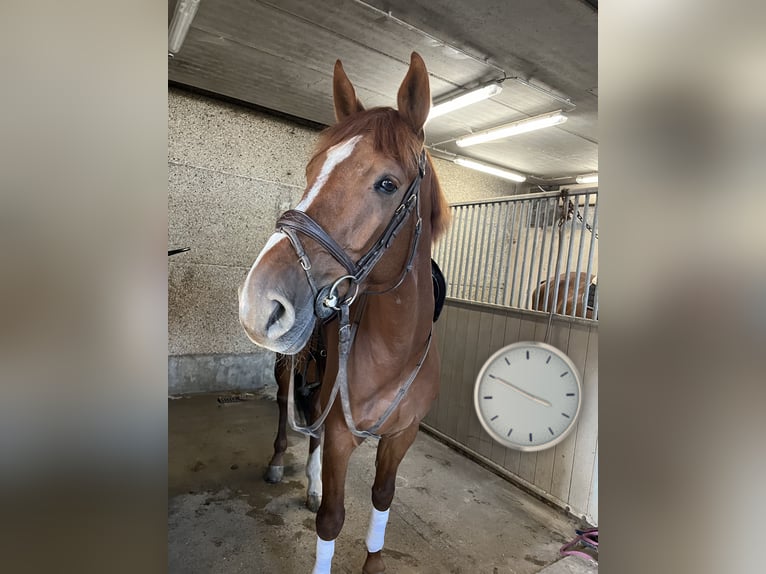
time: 3:50
